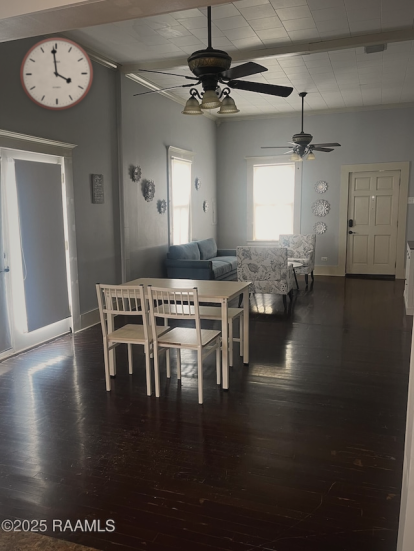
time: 3:59
